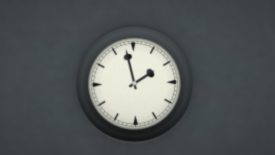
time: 1:58
